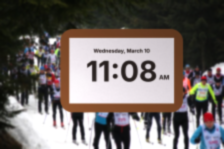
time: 11:08
